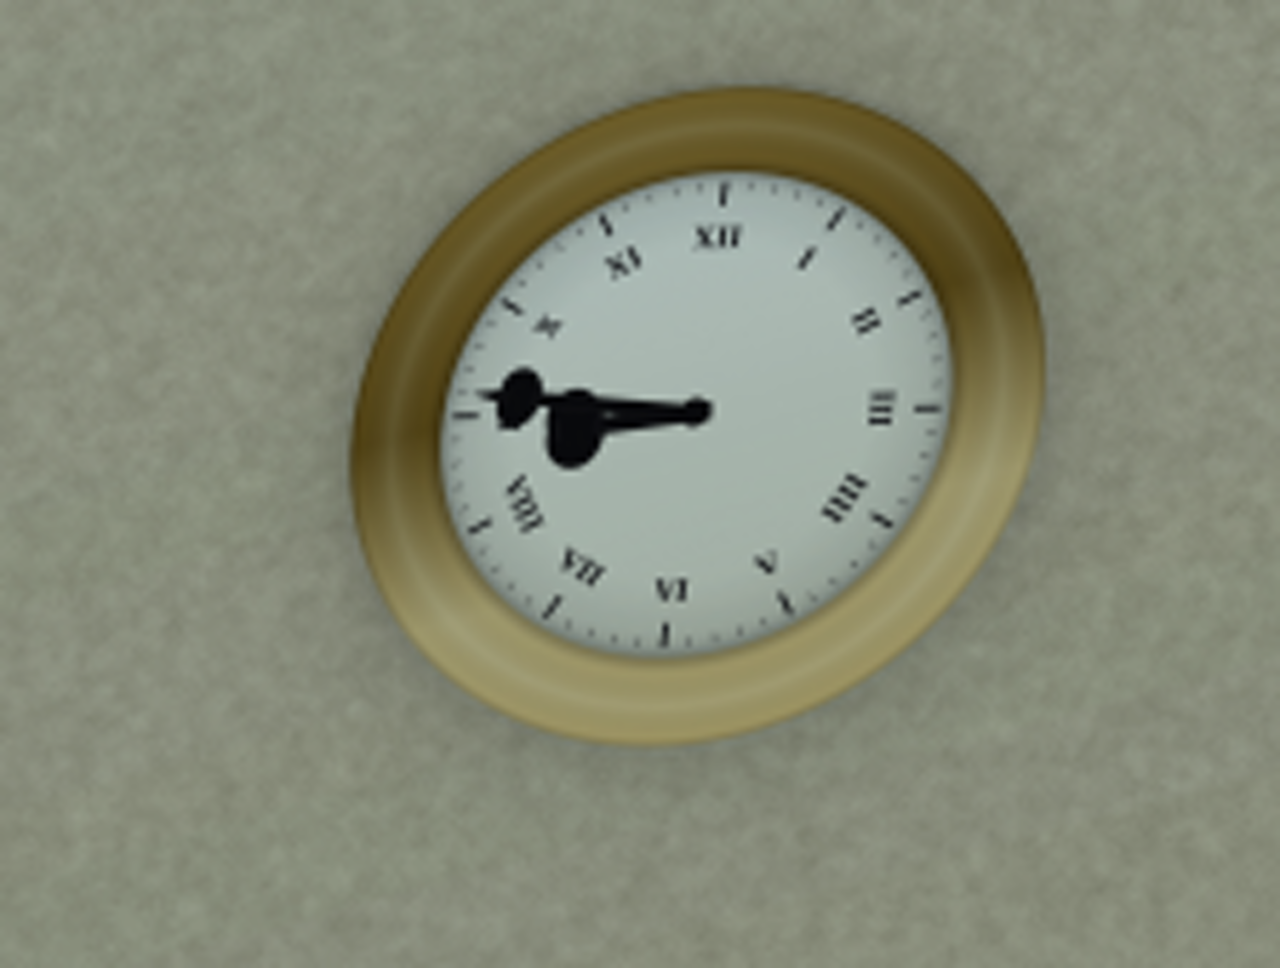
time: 8:46
